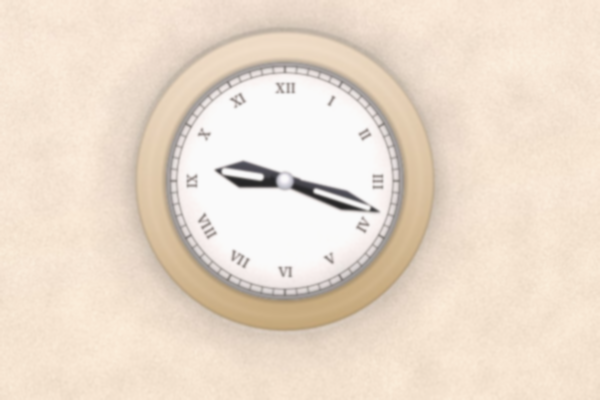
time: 9:18
